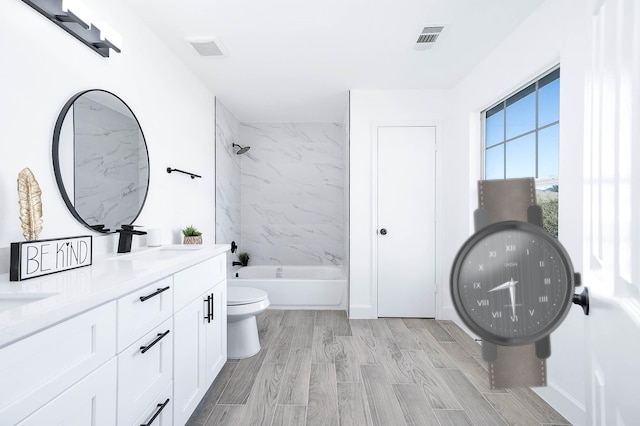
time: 8:30
